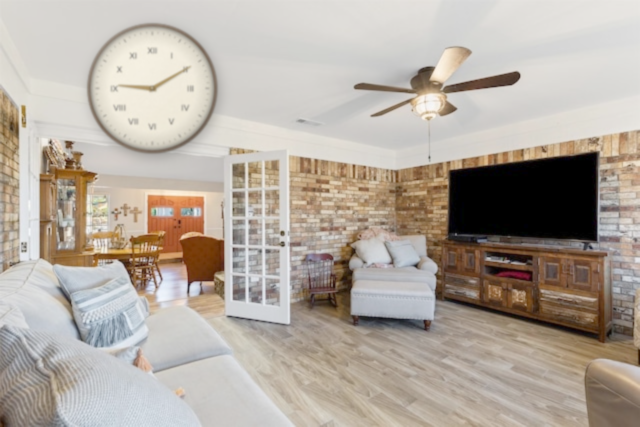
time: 9:10
